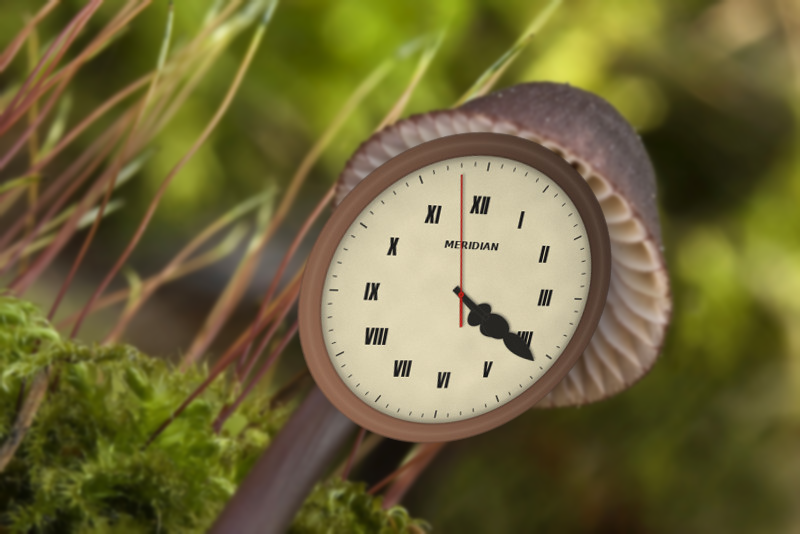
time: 4:20:58
